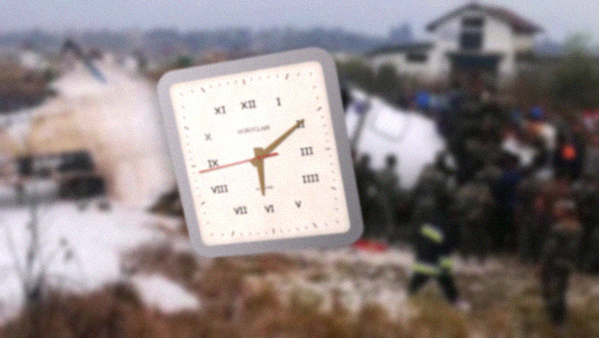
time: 6:09:44
